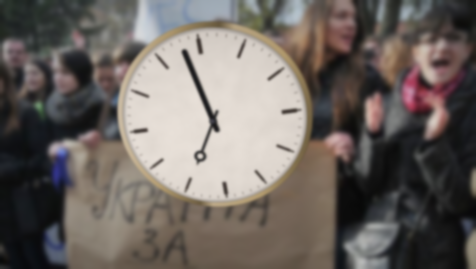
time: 6:58
